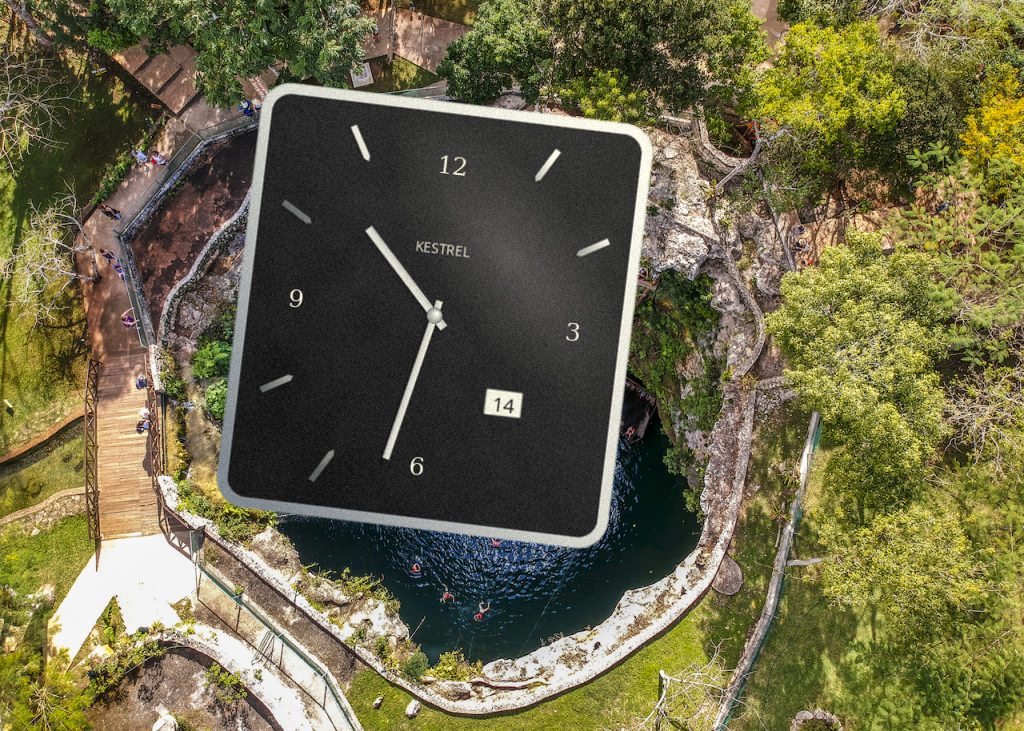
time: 10:32
